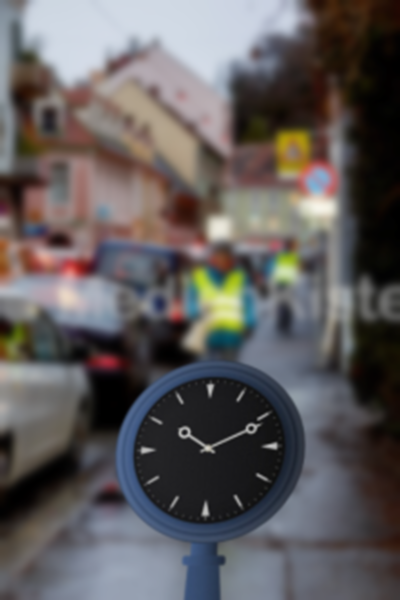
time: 10:11
